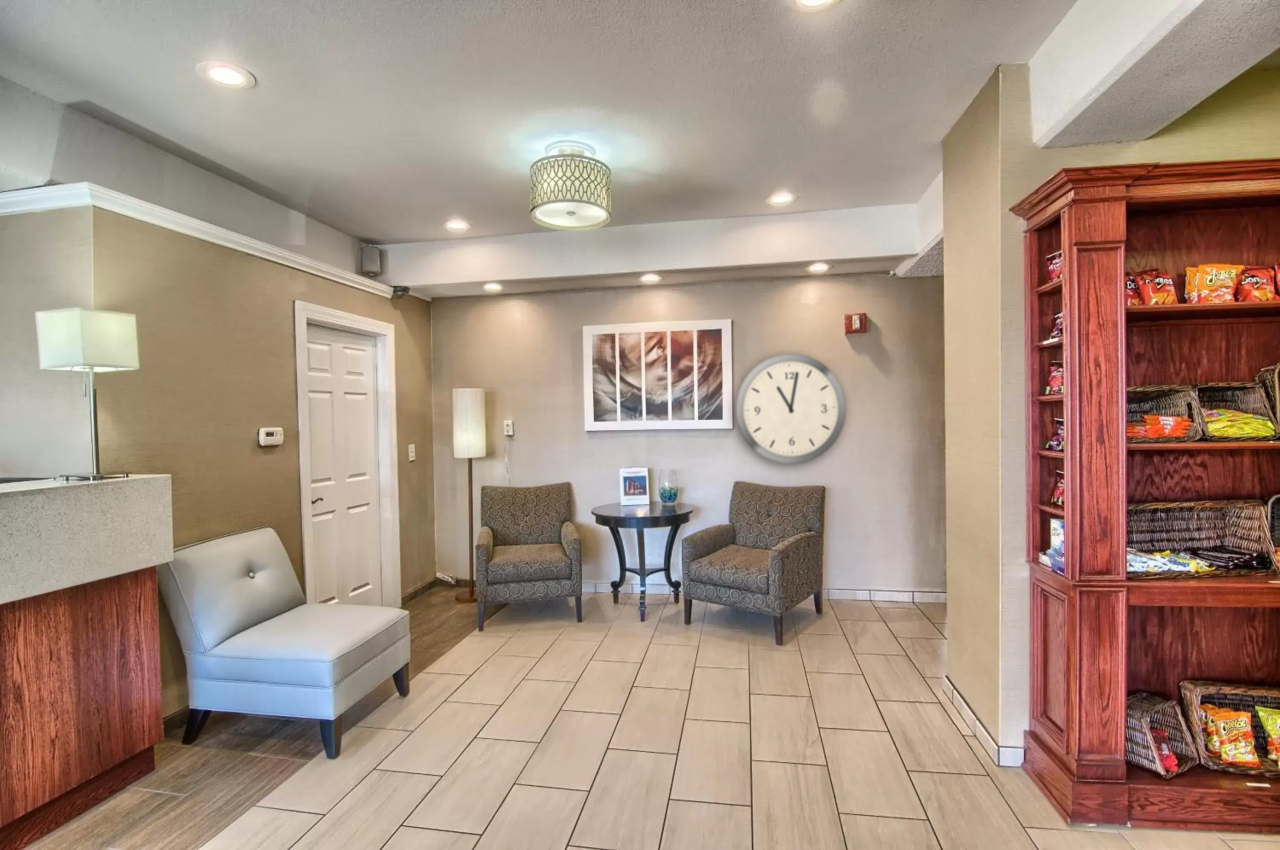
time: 11:02
